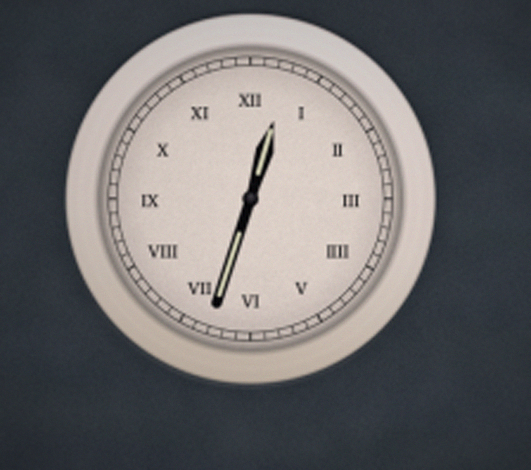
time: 12:33
